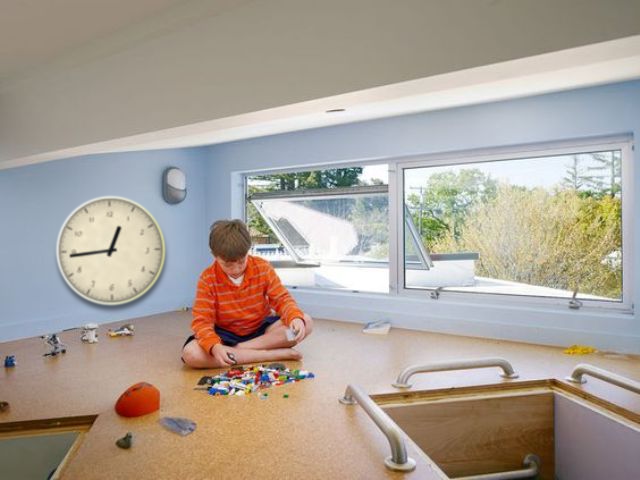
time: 12:44
